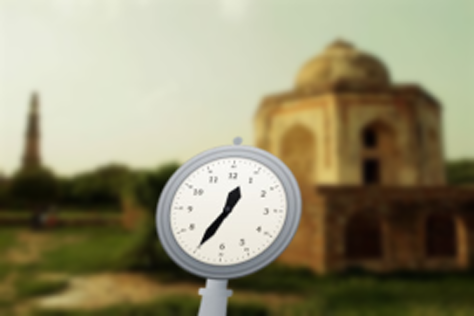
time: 12:35
